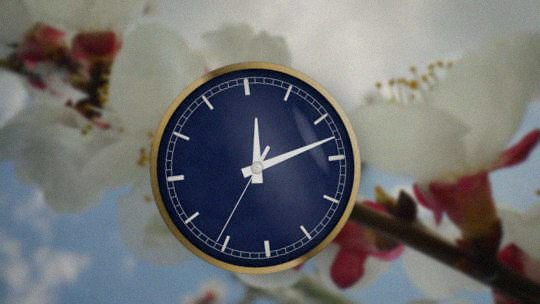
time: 12:12:36
